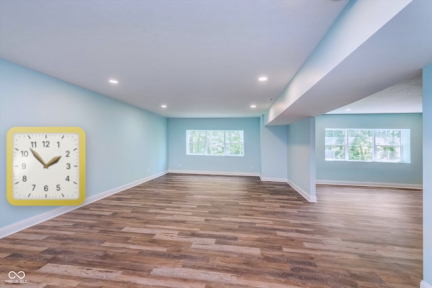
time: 1:53
